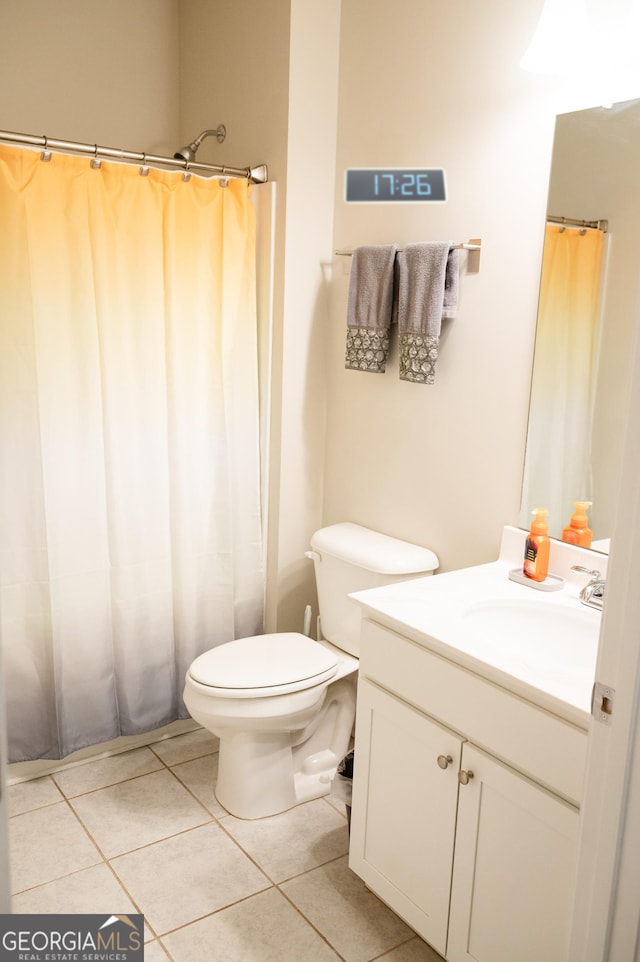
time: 17:26
